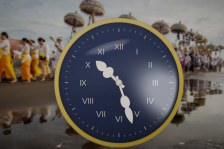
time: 10:27
